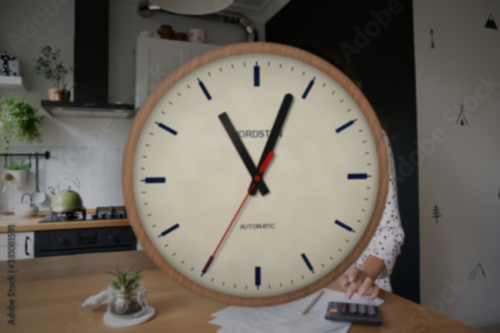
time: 11:03:35
